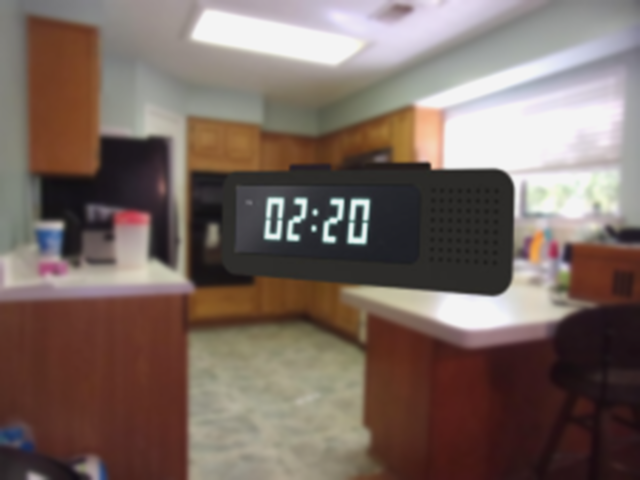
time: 2:20
